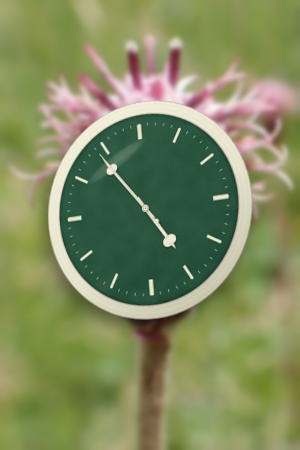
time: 4:53:54
